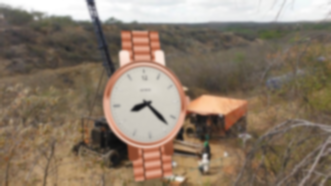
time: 8:23
